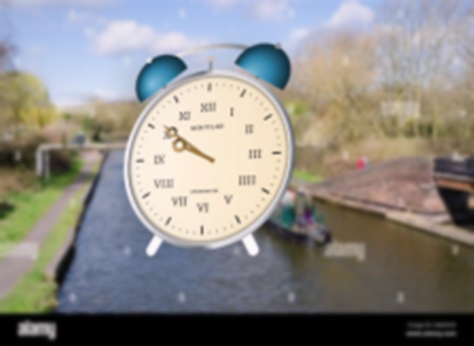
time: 9:51
